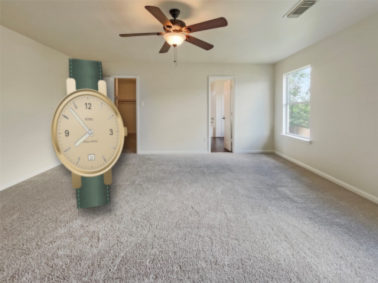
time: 7:53
